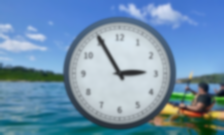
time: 2:55
